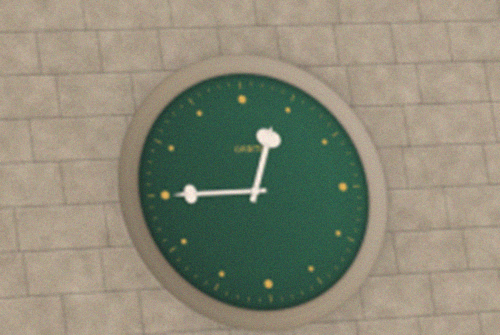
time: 12:45
